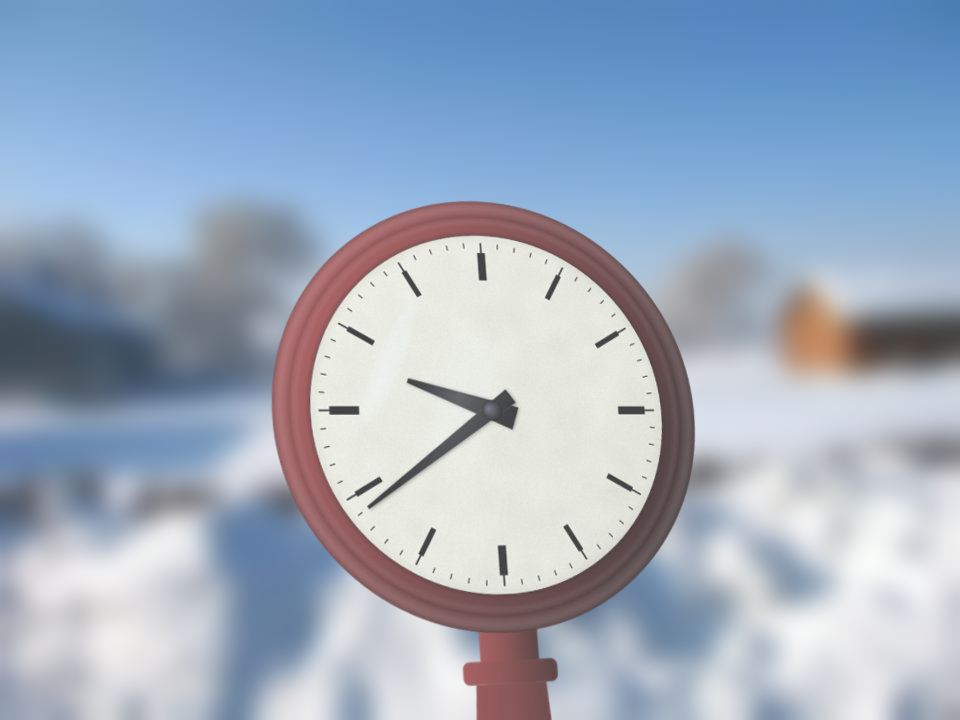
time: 9:39
